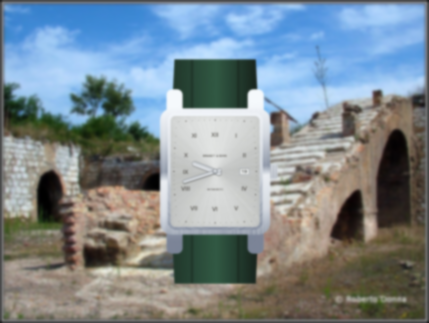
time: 9:42
